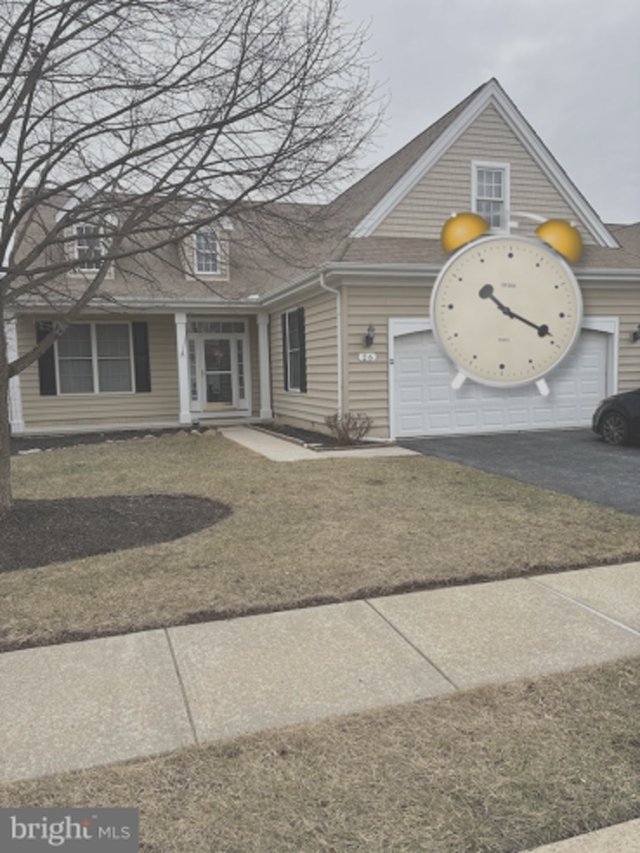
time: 10:19
